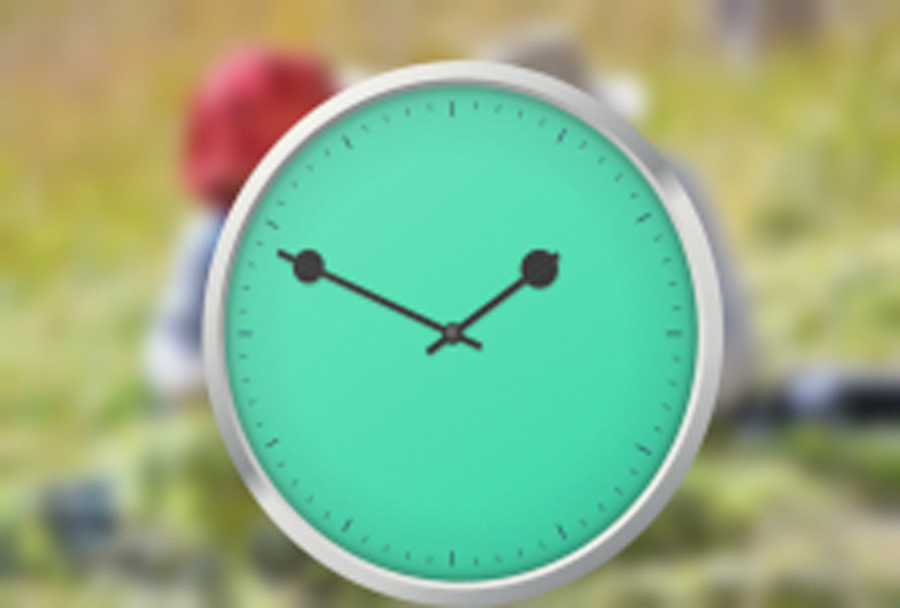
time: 1:49
